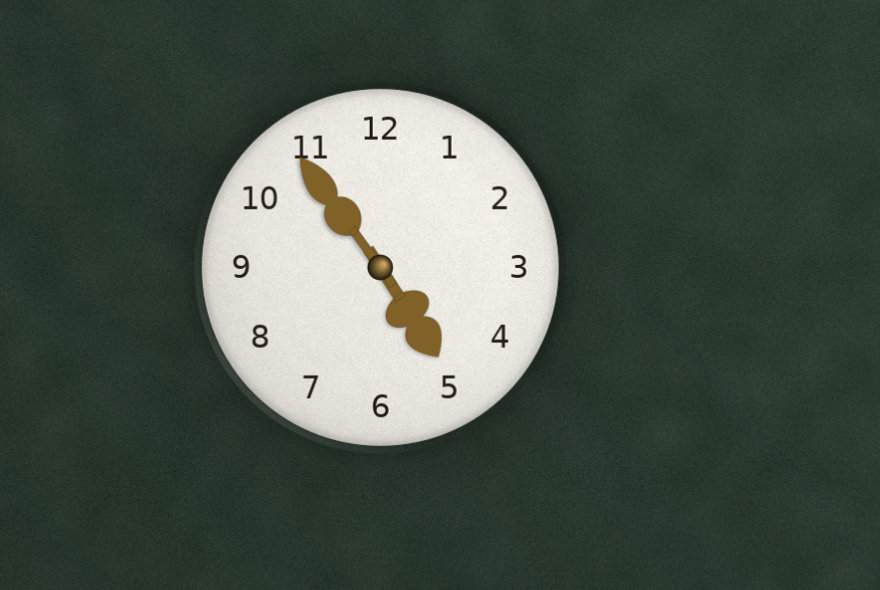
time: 4:54
